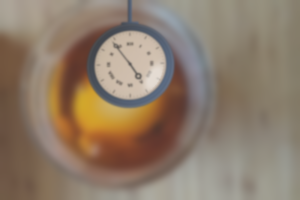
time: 4:54
